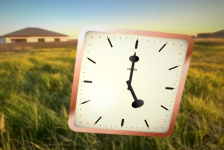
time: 5:00
